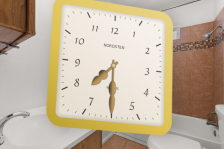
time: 7:30
